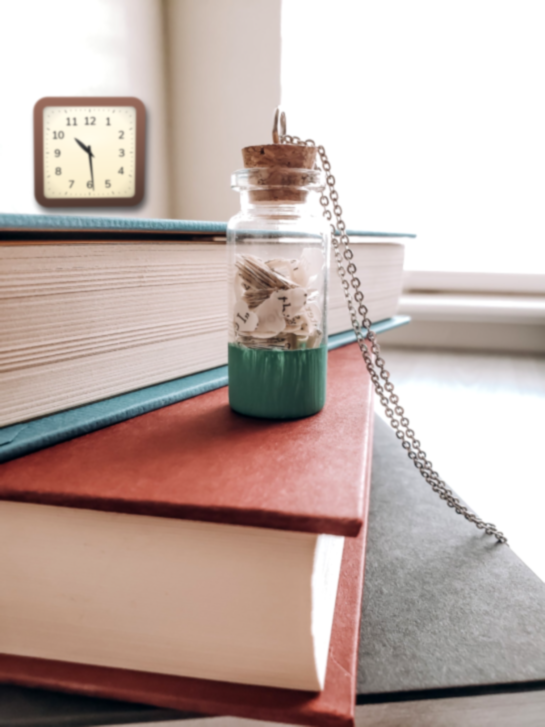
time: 10:29
